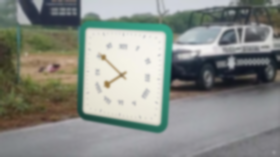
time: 7:51
